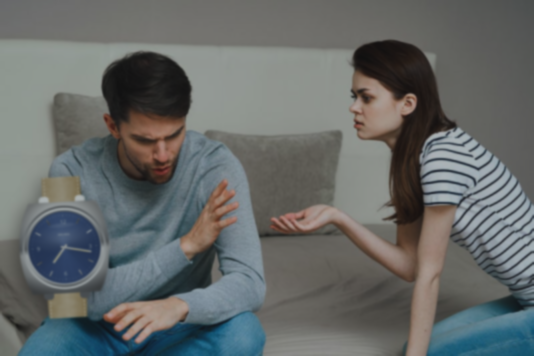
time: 7:17
